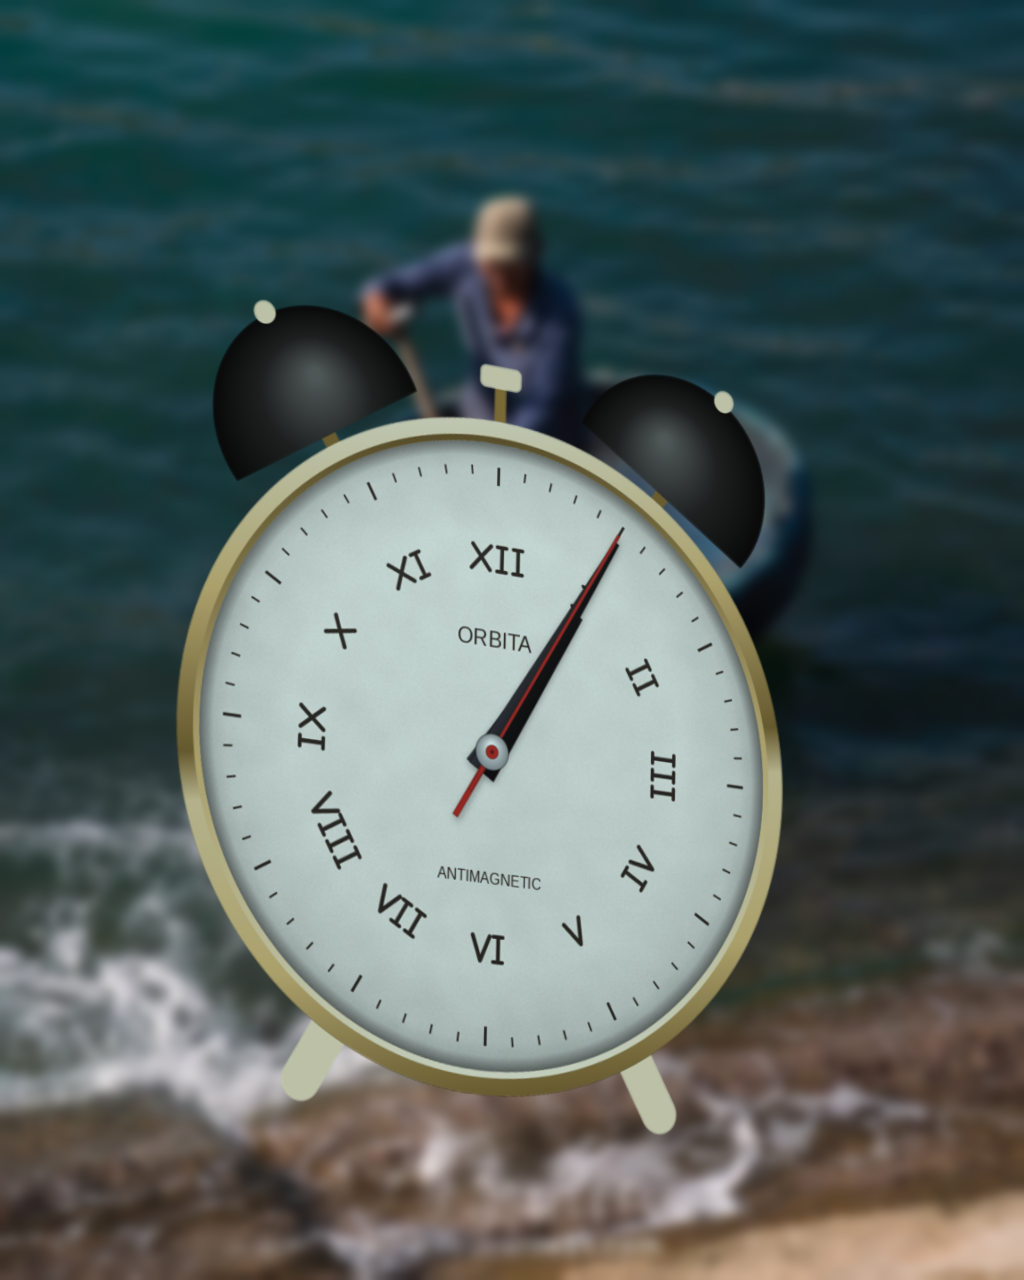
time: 1:05:05
